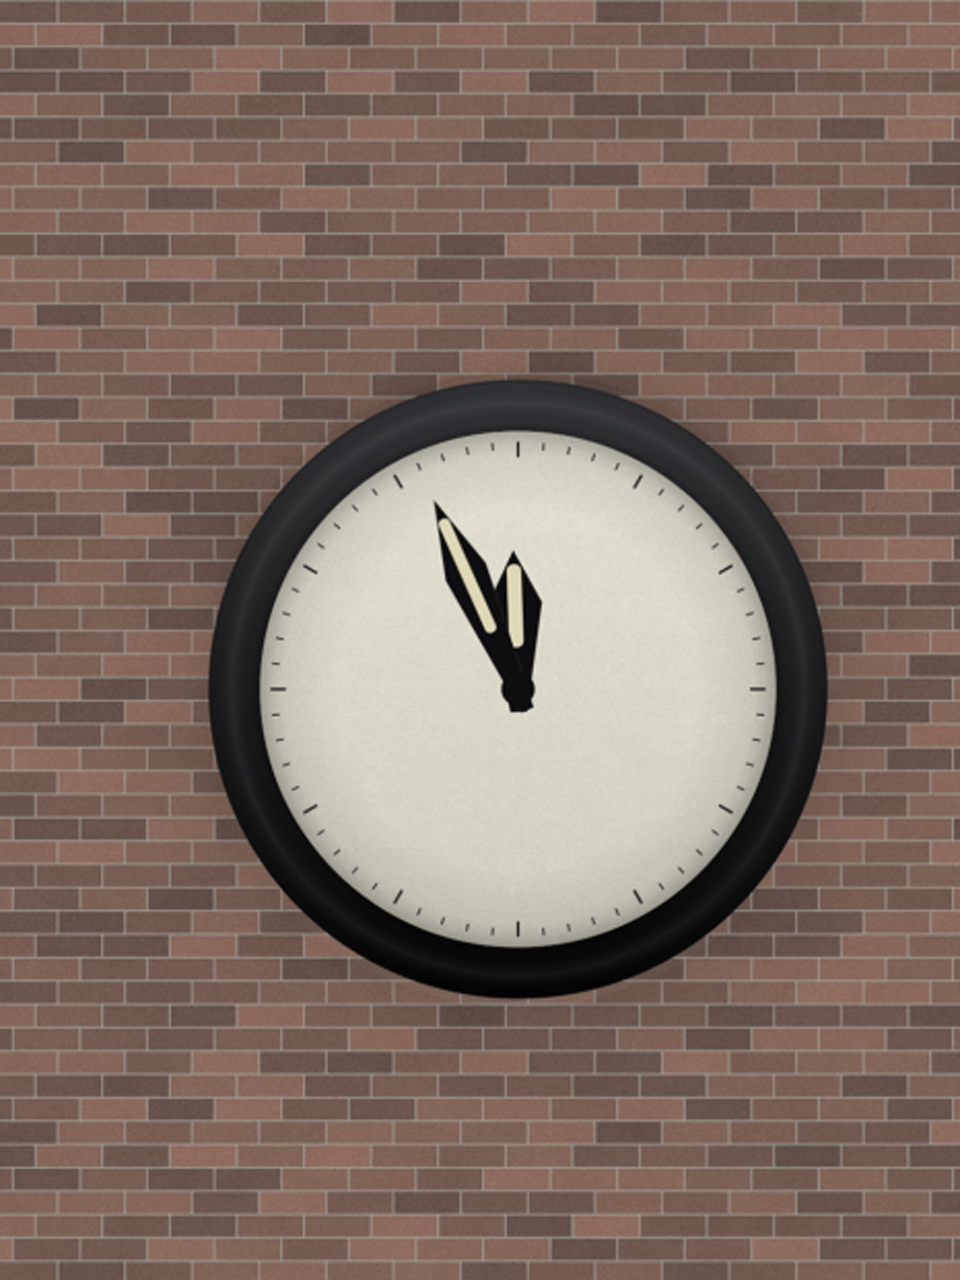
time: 11:56
